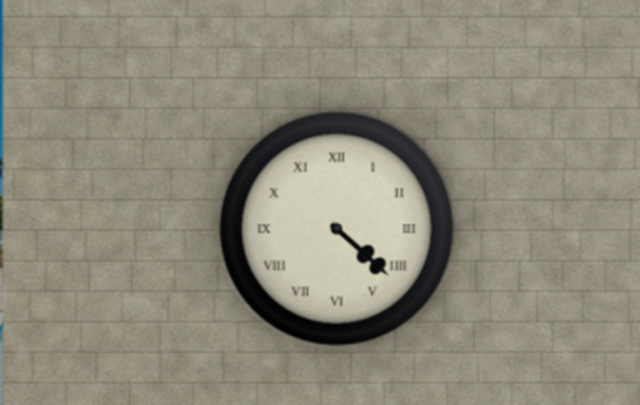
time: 4:22
